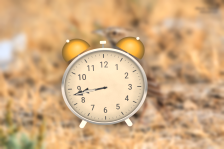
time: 8:43
